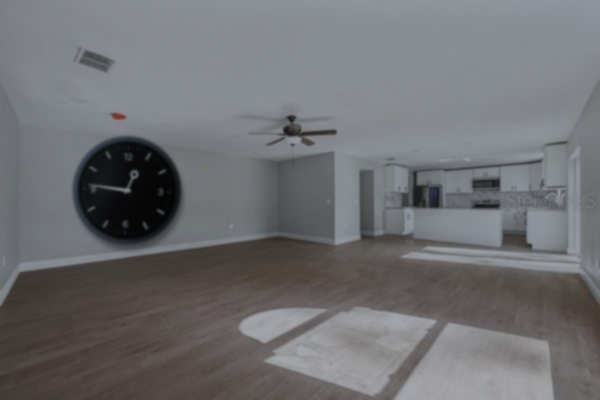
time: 12:46
